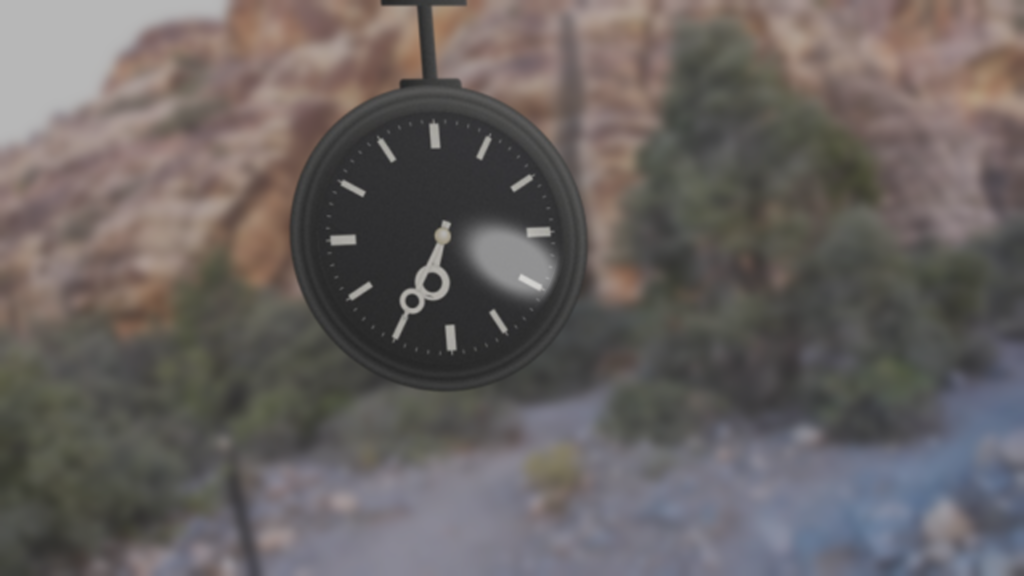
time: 6:35
